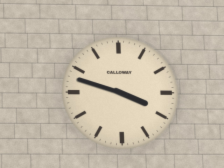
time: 3:48
